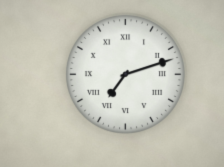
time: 7:12
